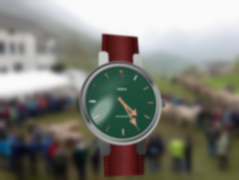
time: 4:25
